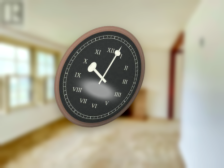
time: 10:03
